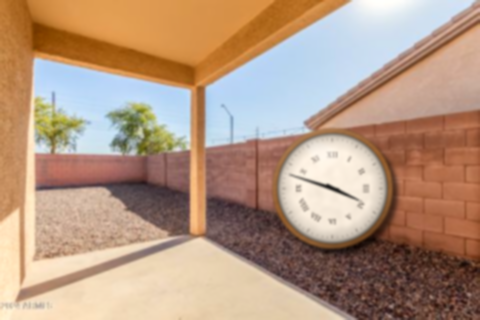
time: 3:48
